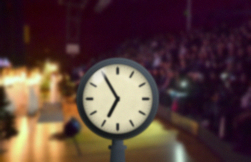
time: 6:55
